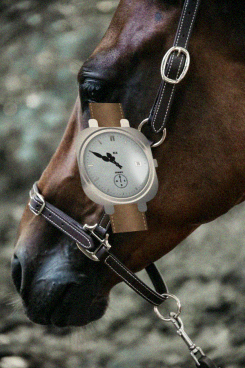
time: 10:50
